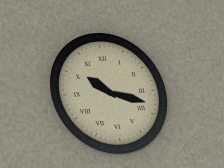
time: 10:18
